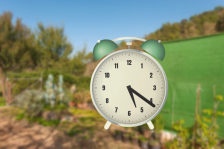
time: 5:21
